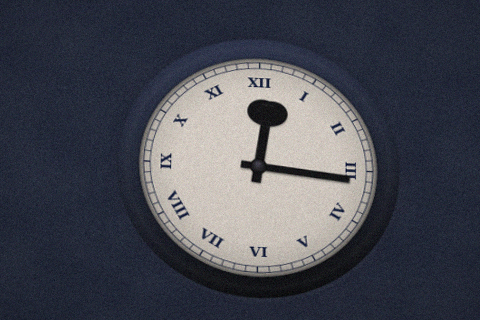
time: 12:16
